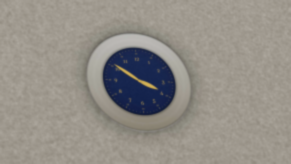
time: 3:51
